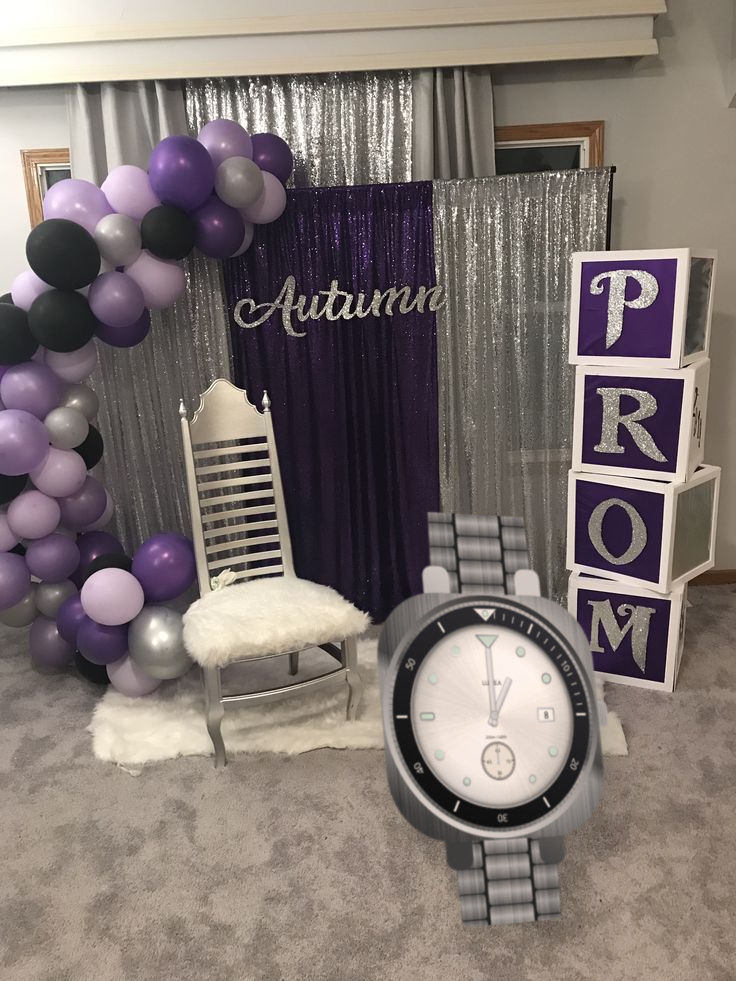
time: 1:00
